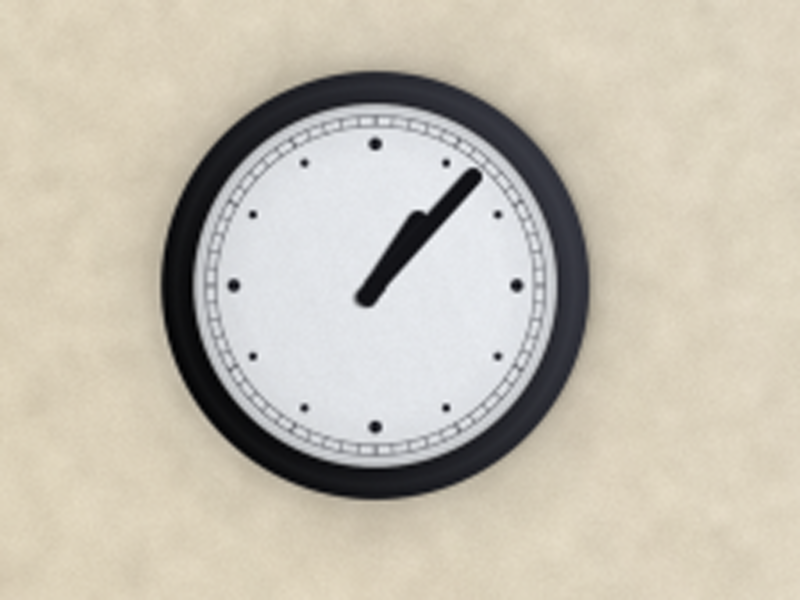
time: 1:07
